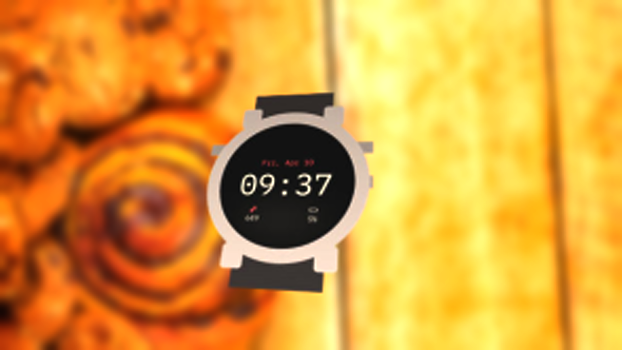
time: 9:37
